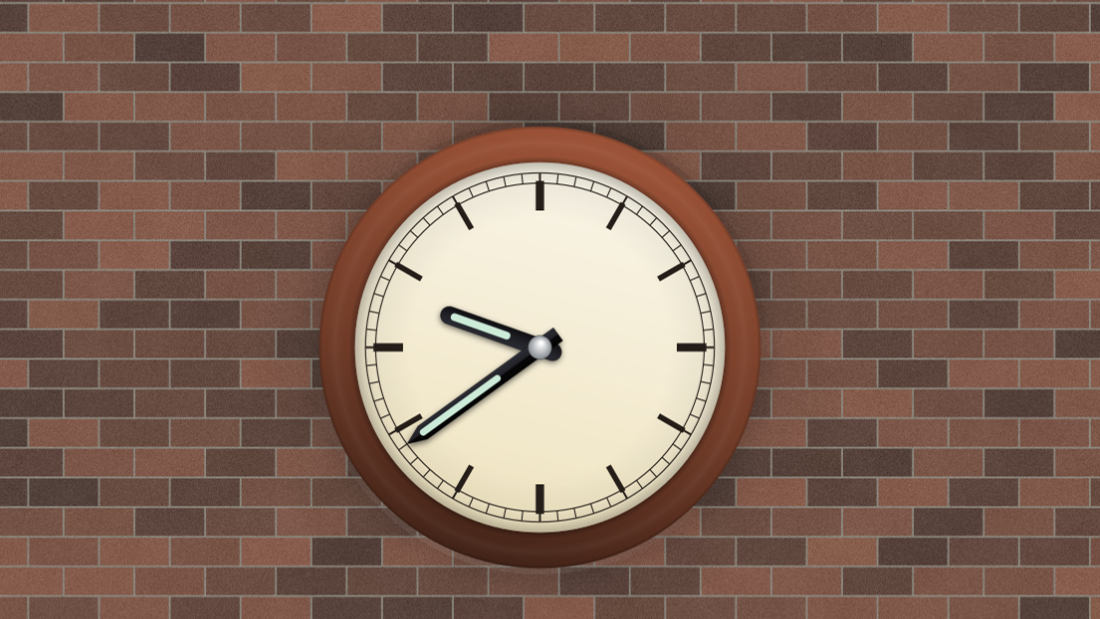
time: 9:39
